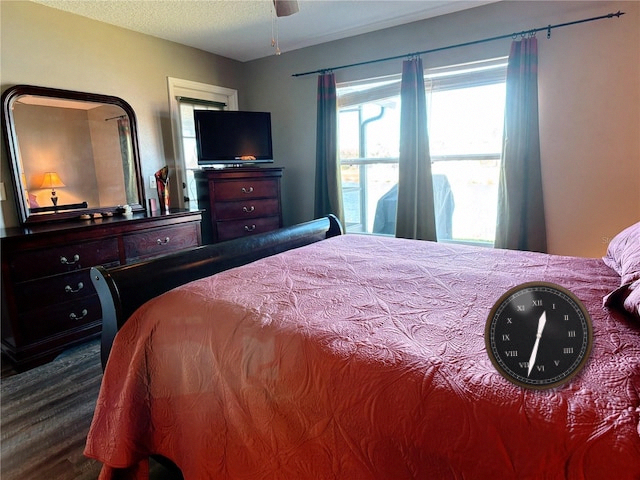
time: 12:33
